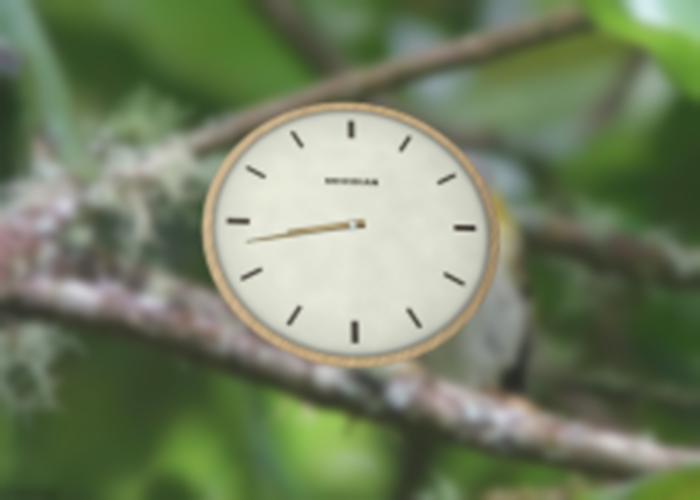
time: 8:43
